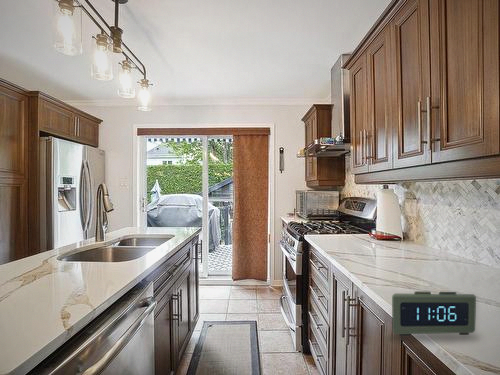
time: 11:06
